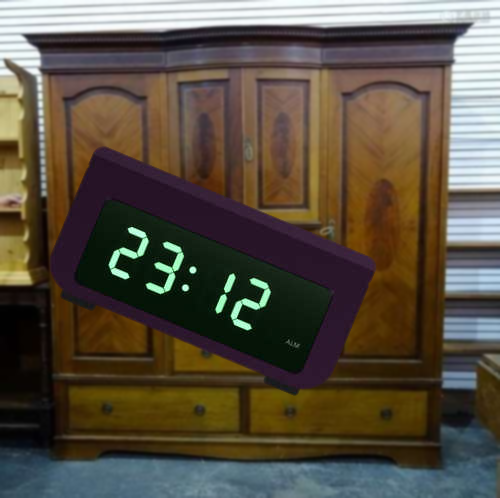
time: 23:12
